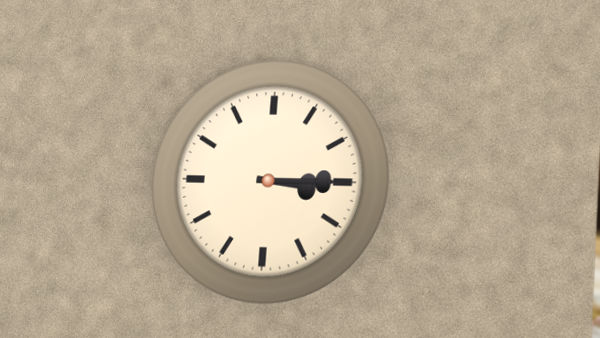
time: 3:15
